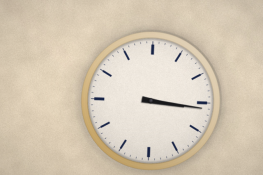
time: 3:16
